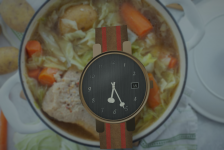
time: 6:26
